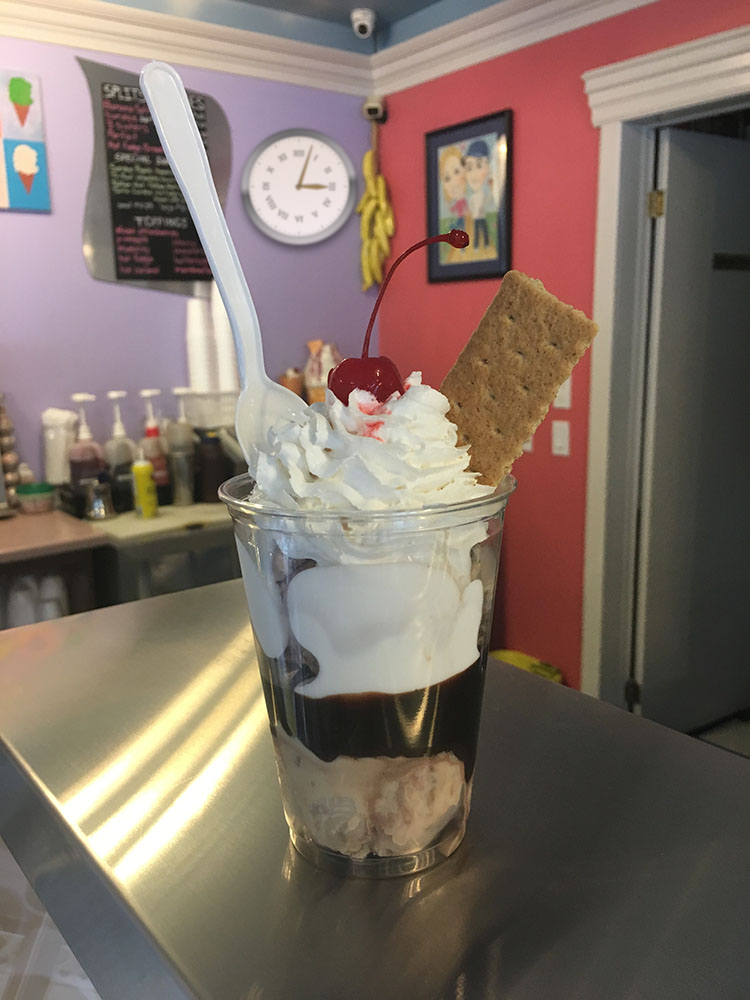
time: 3:03
